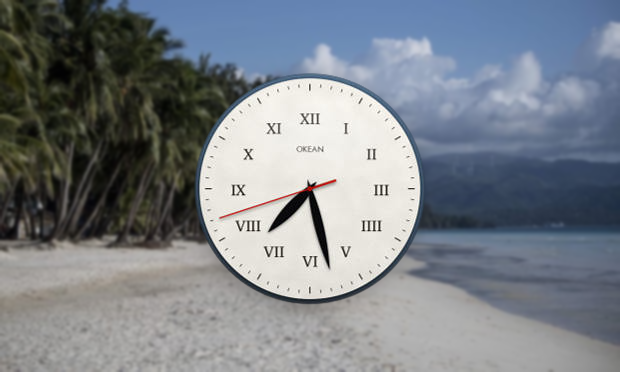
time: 7:27:42
